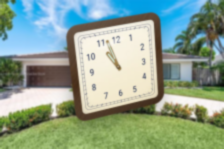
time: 10:57
